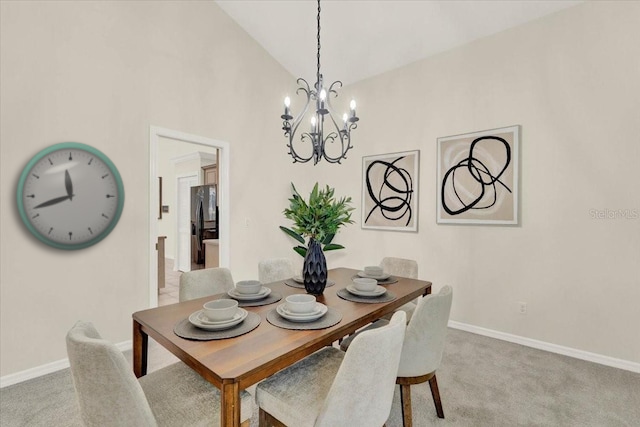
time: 11:42
